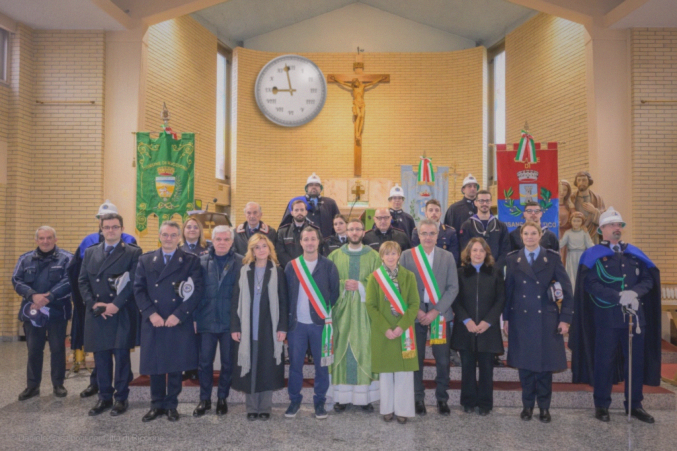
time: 8:58
